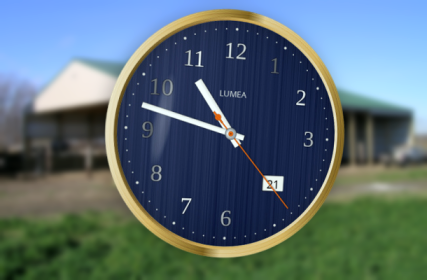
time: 10:47:23
